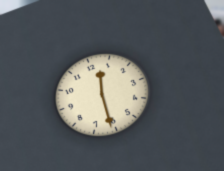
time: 12:31
